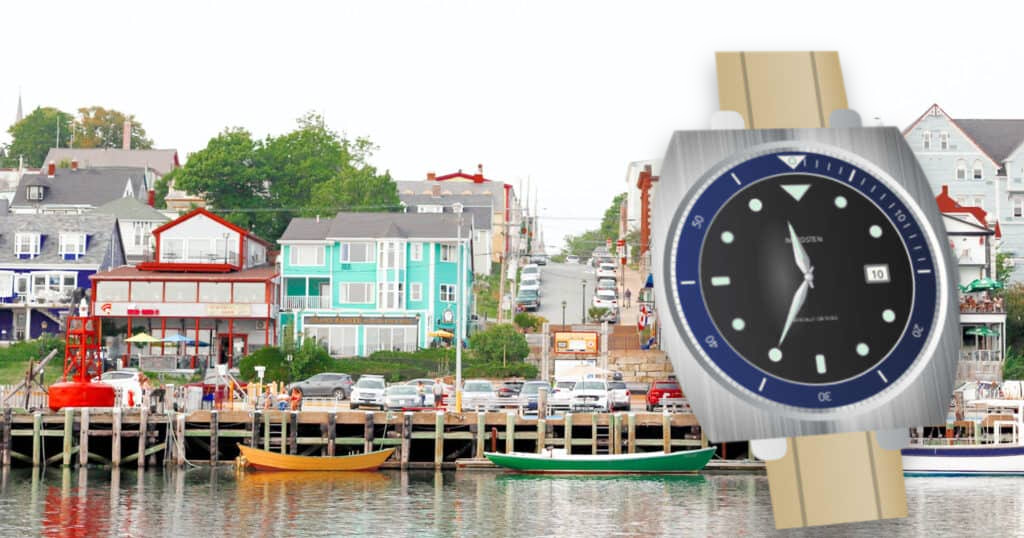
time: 11:35
